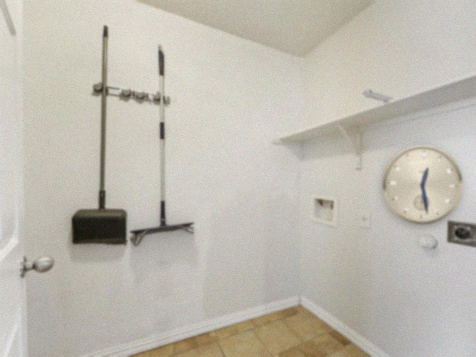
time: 12:28
